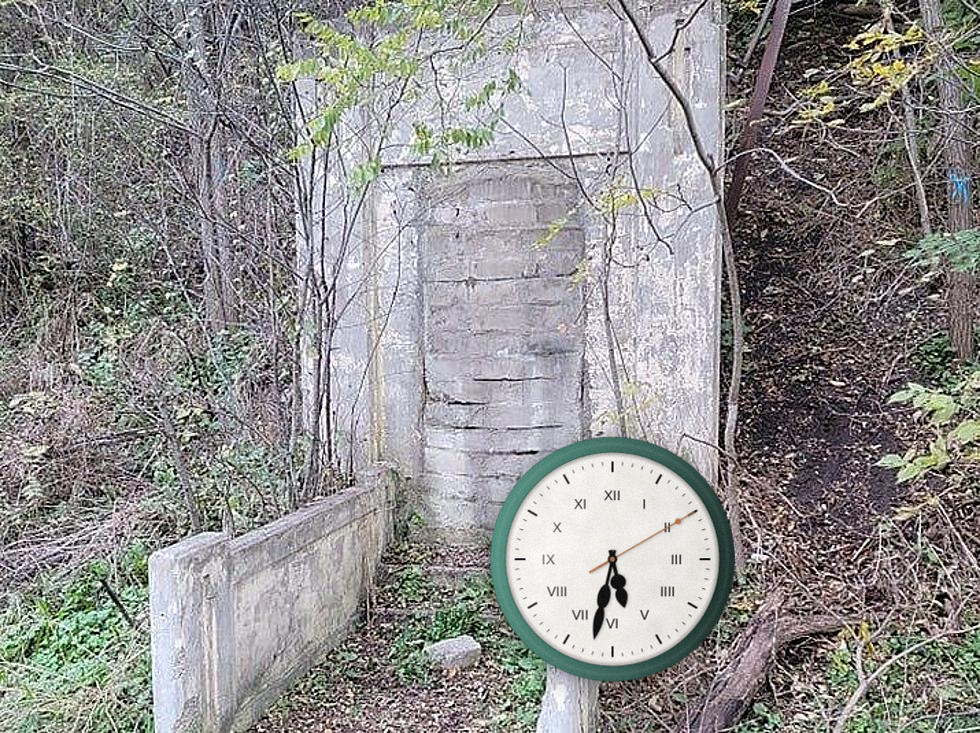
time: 5:32:10
